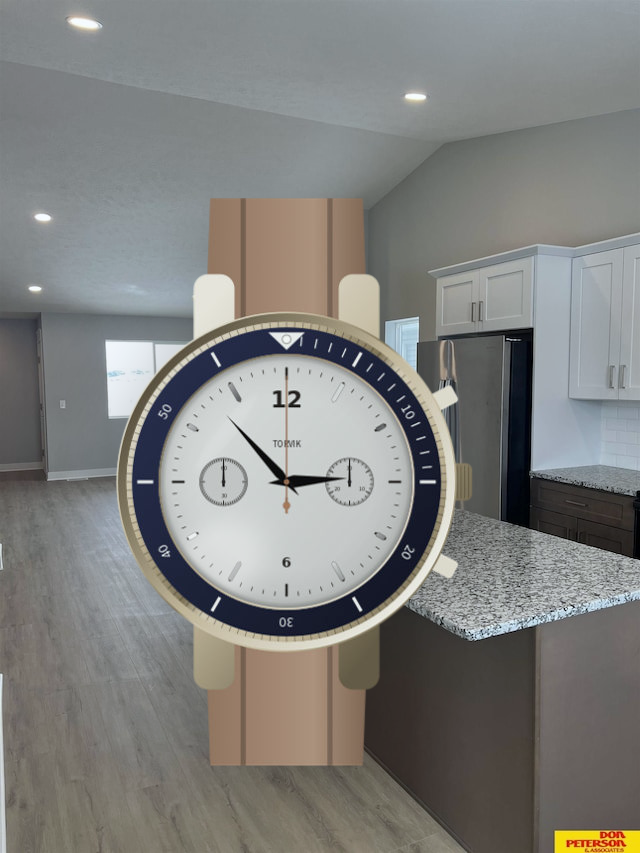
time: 2:53
